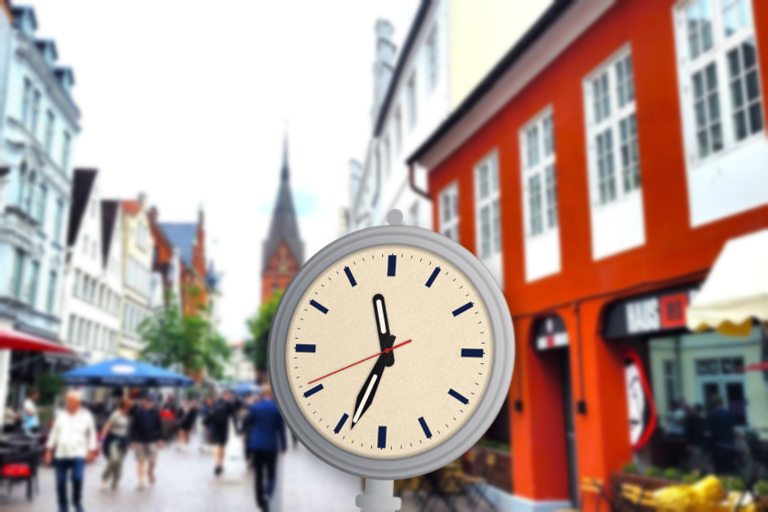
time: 11:33:41
